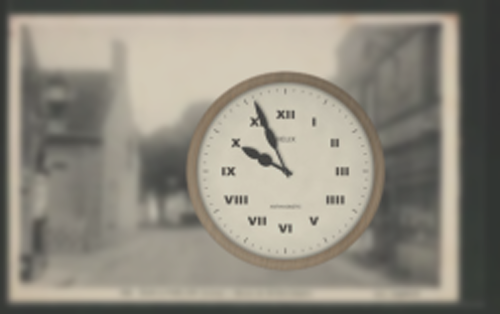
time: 9:56
